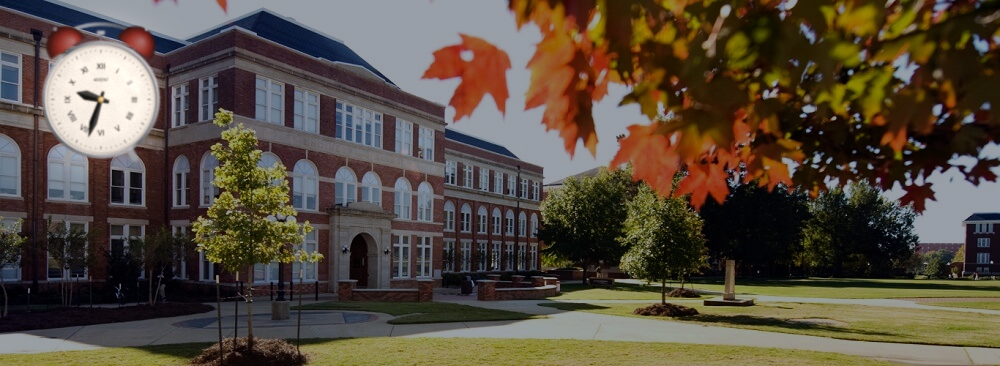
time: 9:33
